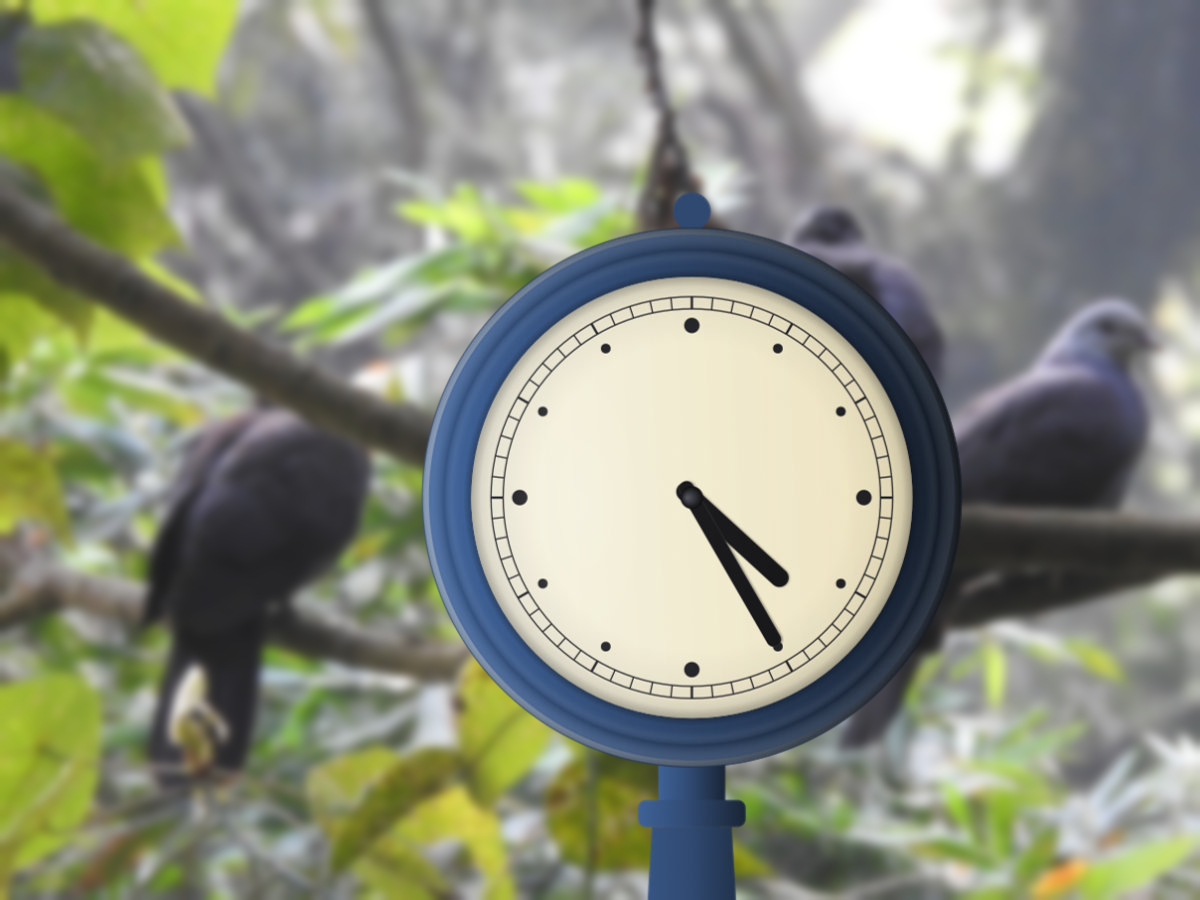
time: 4:25
